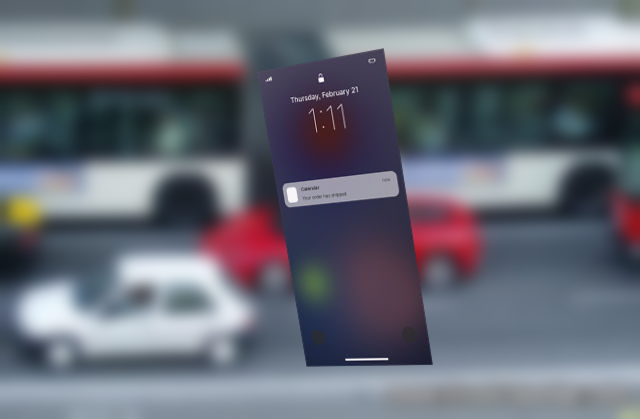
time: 1:11
